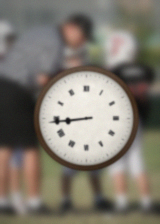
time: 8:44
